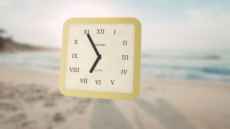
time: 6:55
